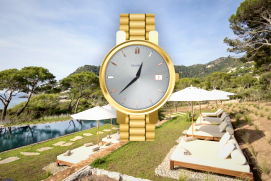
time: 12:38
